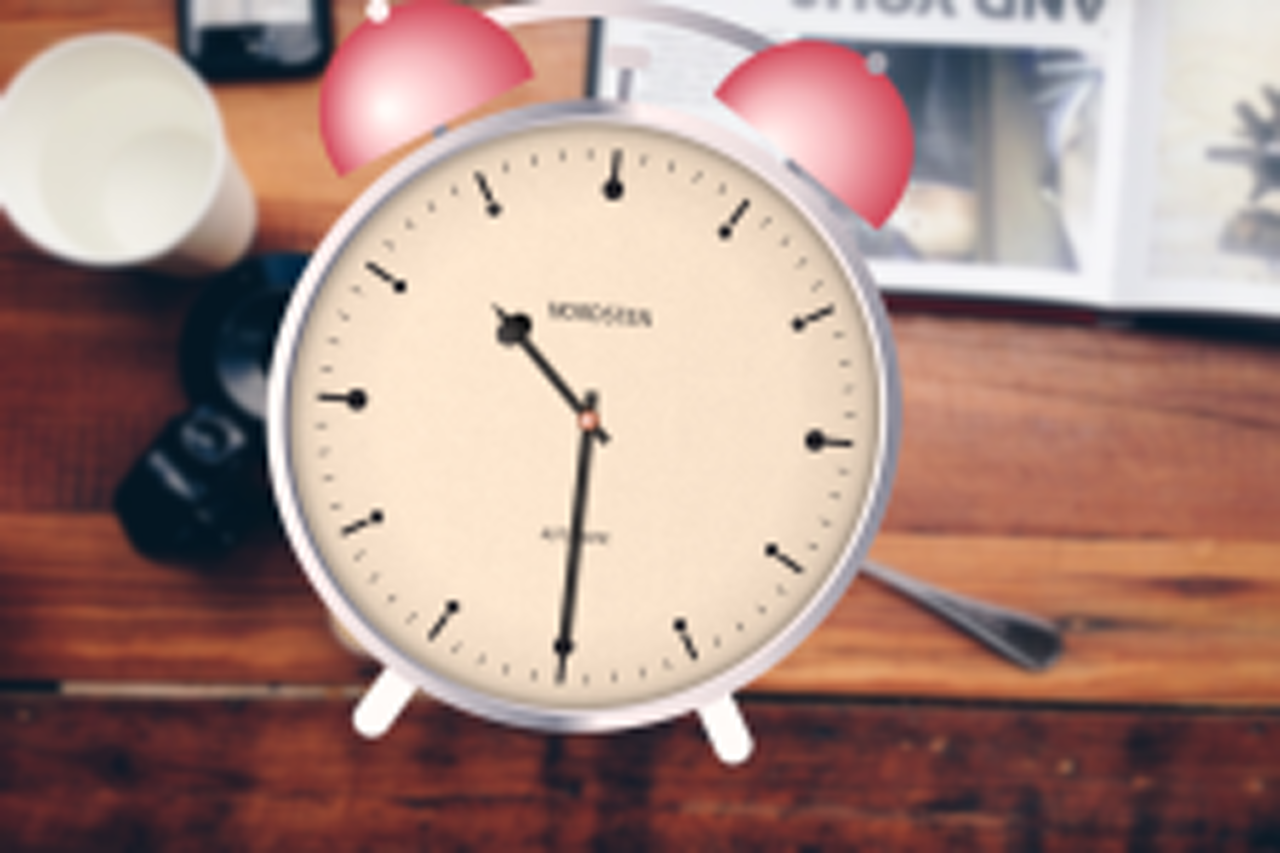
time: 10:30
